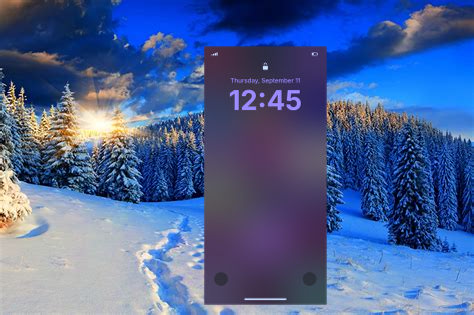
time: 12:45
